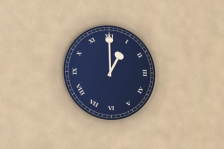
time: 1:00
